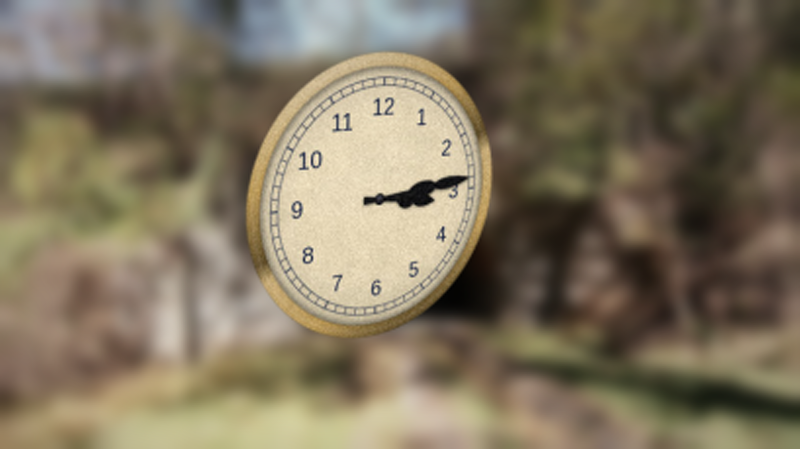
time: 3:14
